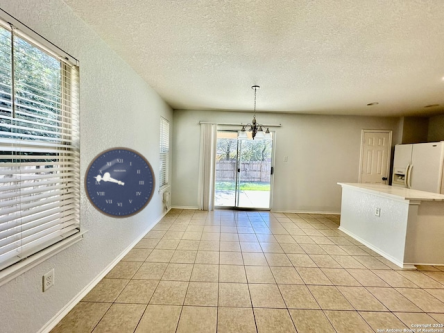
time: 9:47
